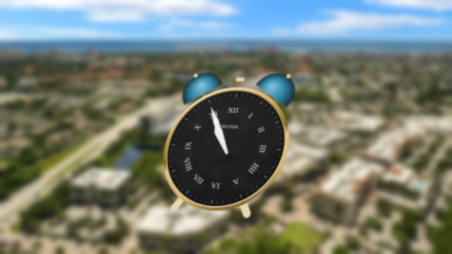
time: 10:55
